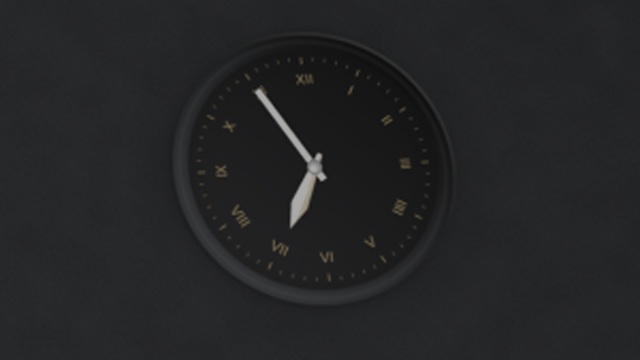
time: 6:55
